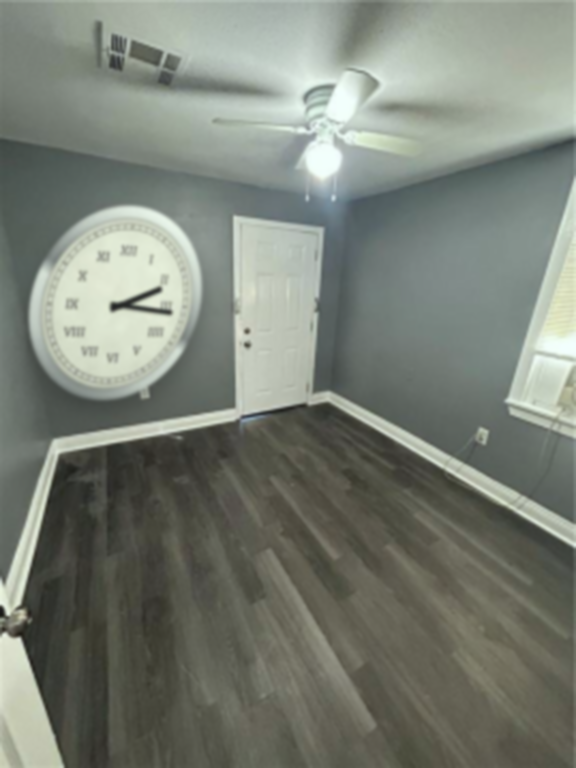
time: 2:16
